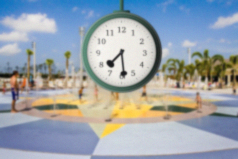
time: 7:29
